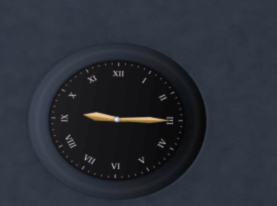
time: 9:15
